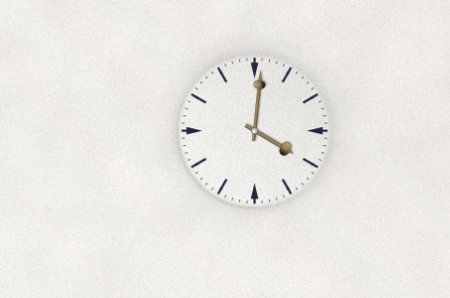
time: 4:01
